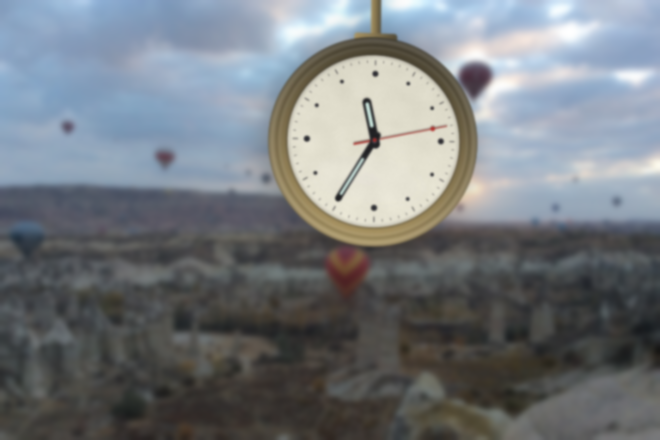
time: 11:35:13
